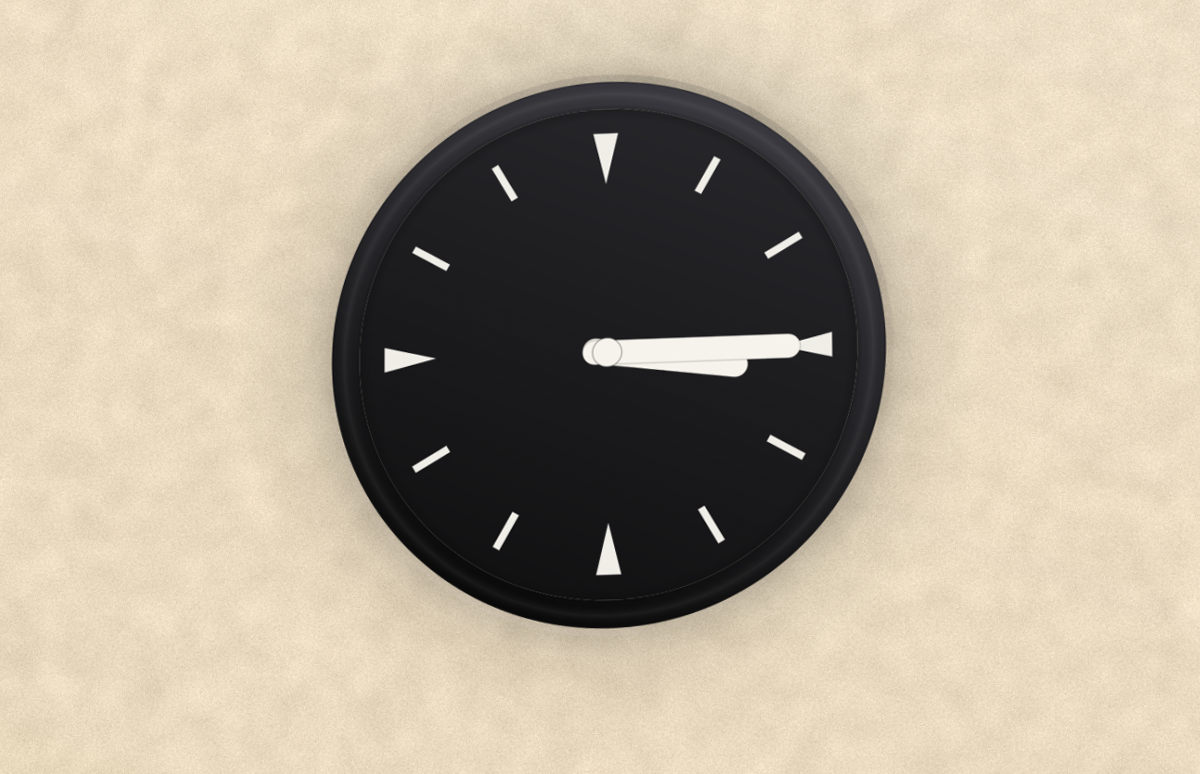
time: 3:15
